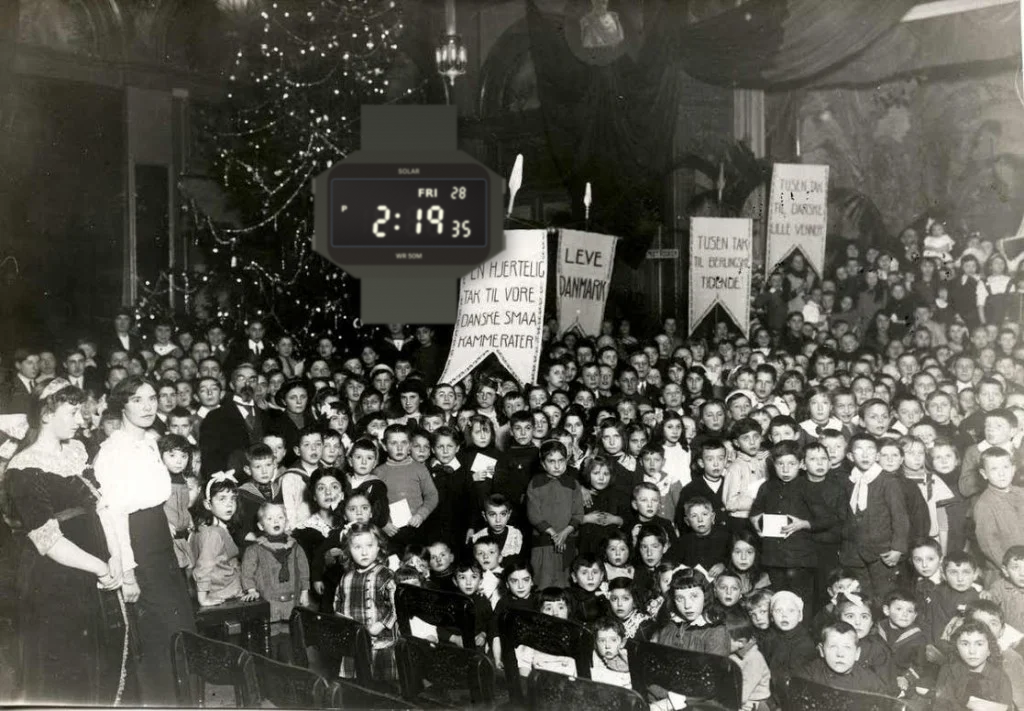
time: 2:19:35
